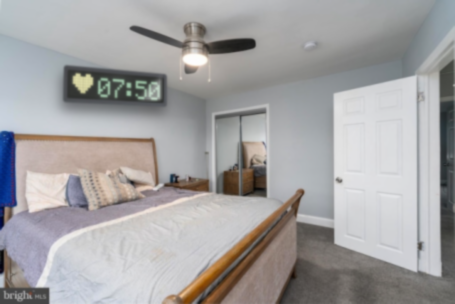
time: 7:50
